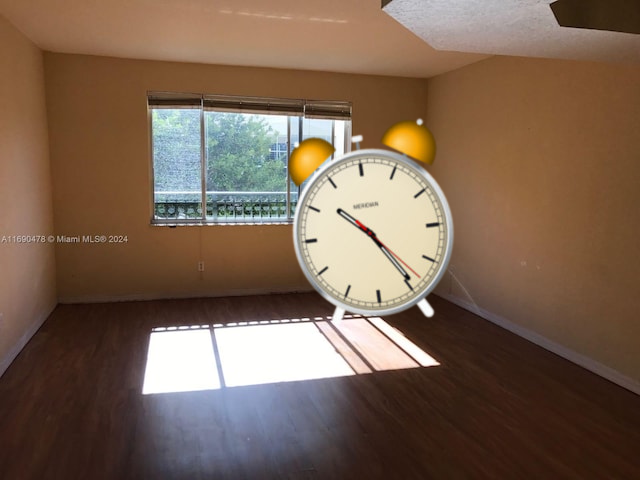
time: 10:24:23
